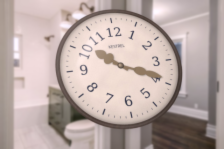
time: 10:19
